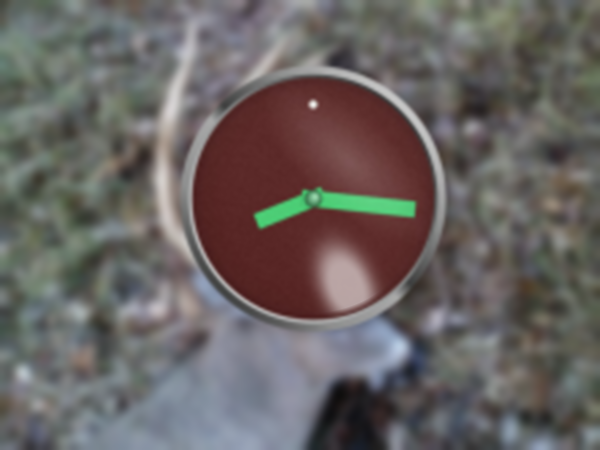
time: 8:16
